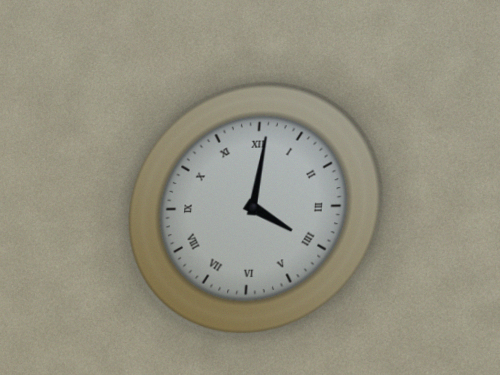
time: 4:01
